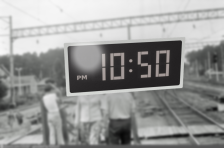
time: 10:50
